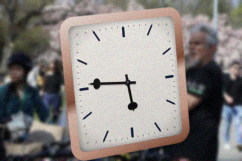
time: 5:46
